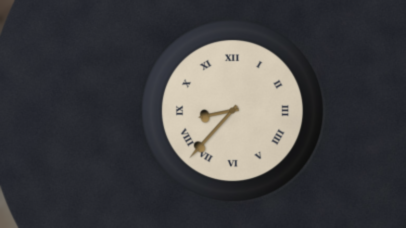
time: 8:37
